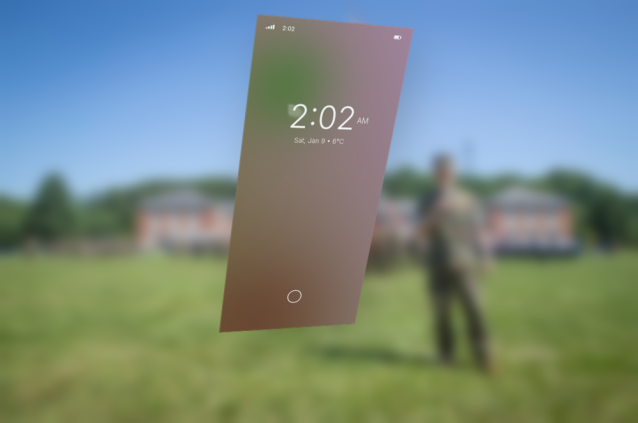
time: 2:02
